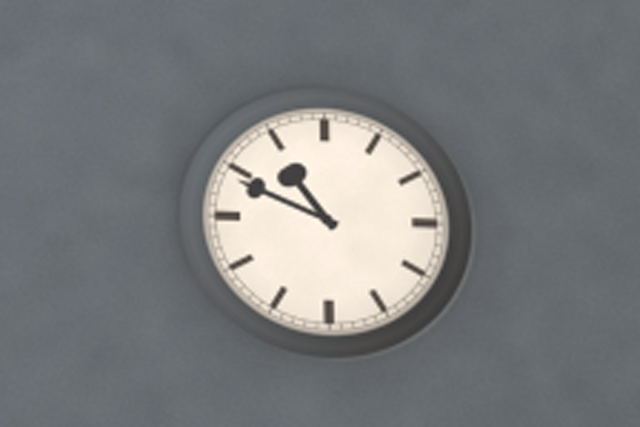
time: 10:49
